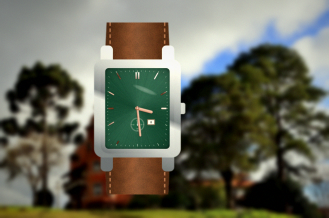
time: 3:29
